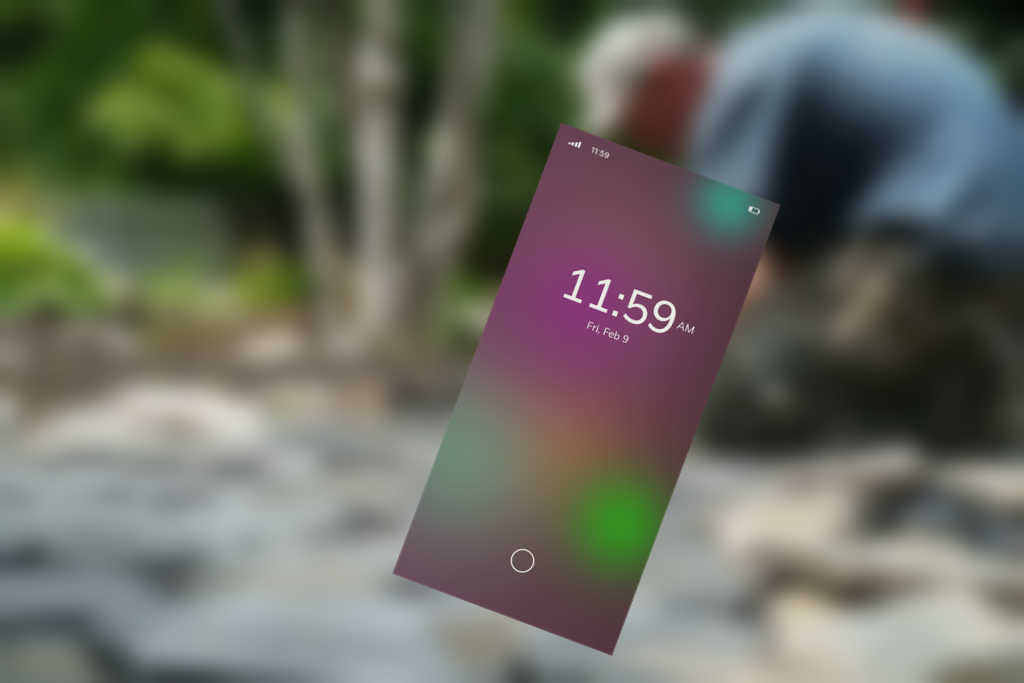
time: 11:59
